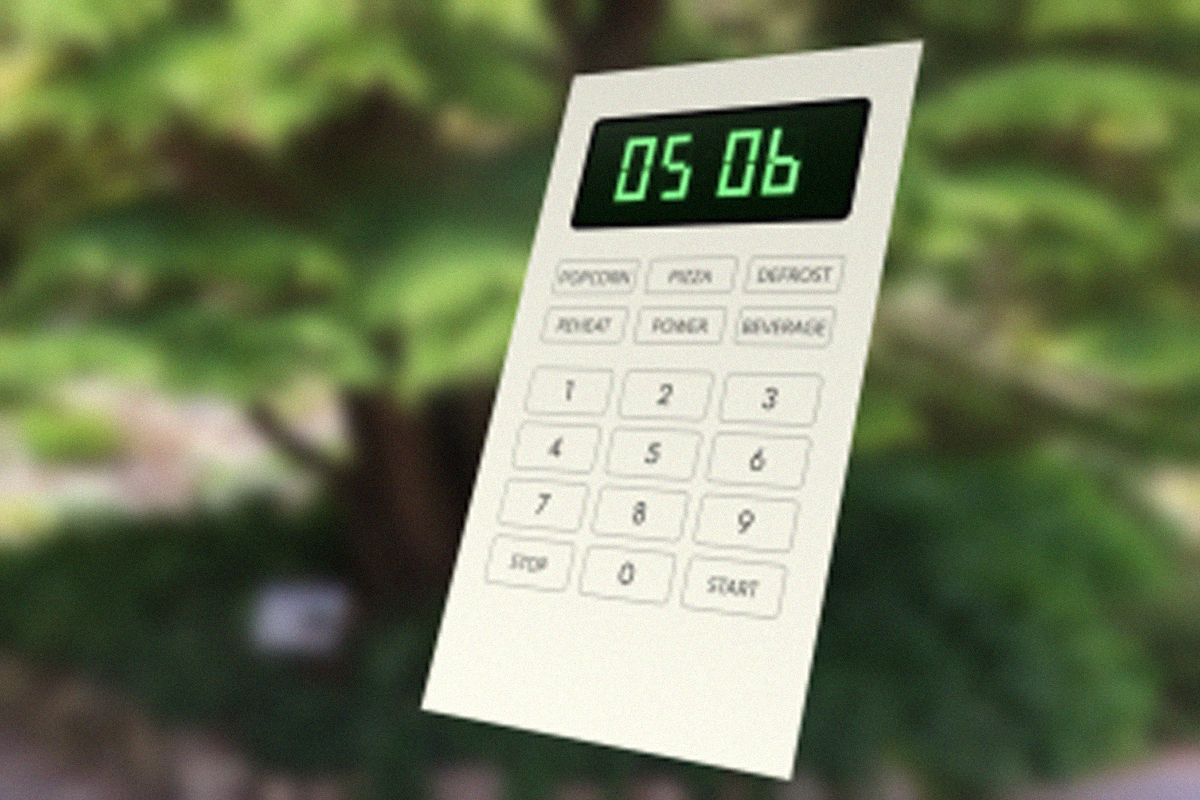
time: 5:06
